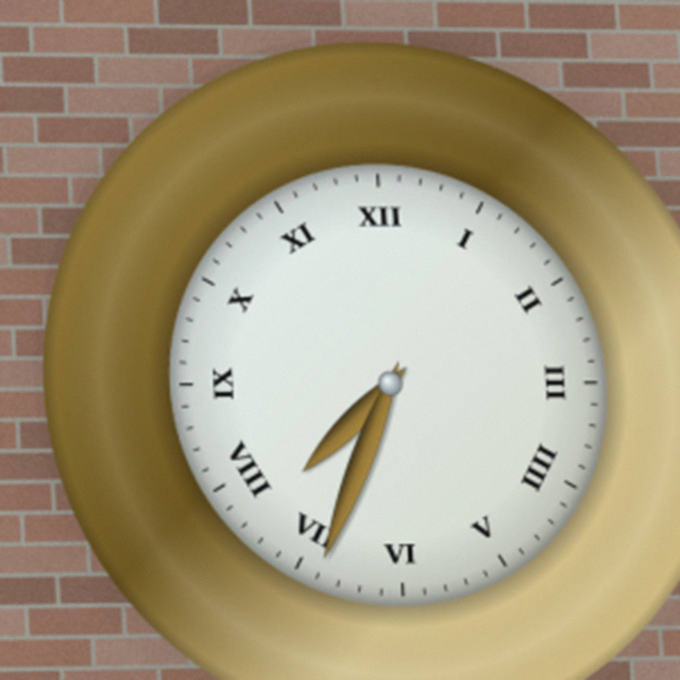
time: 7:34
